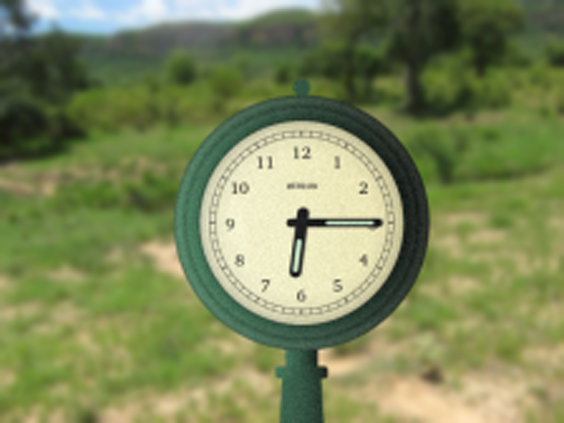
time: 6:15
